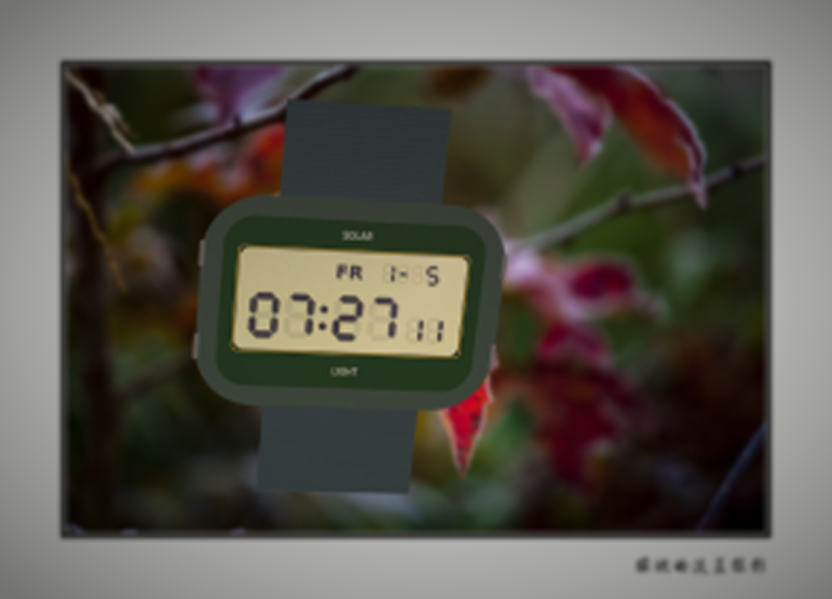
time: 7:27:11
